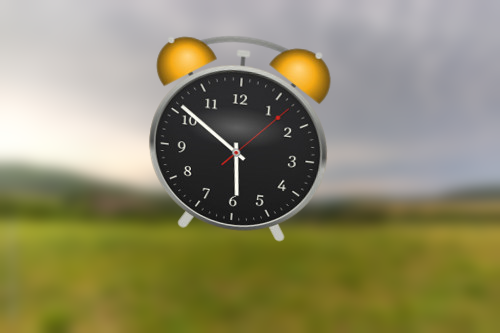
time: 5:51:07
